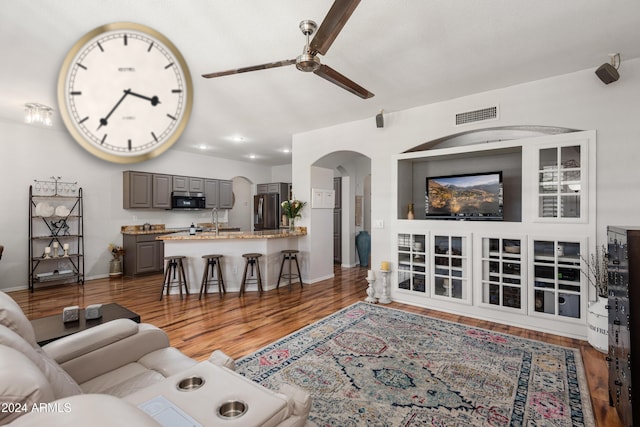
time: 3:37
